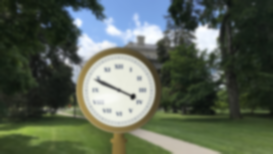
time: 3:49
